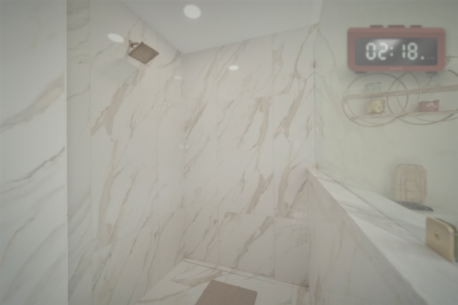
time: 2:18
